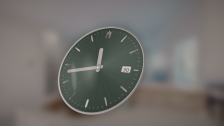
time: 11:43
